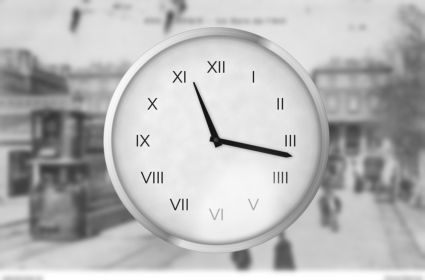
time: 11:17
